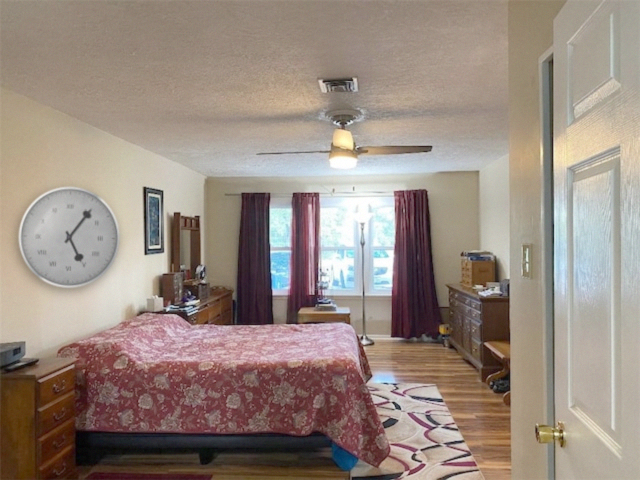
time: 5:06
